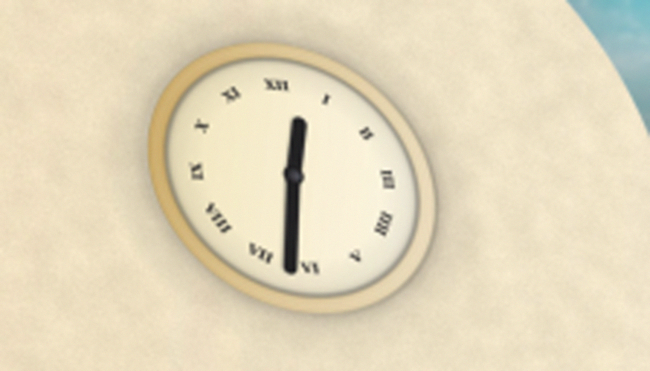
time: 12:32
